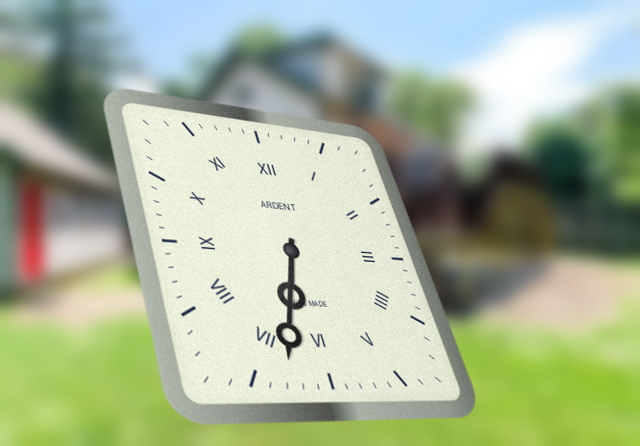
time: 6:33
